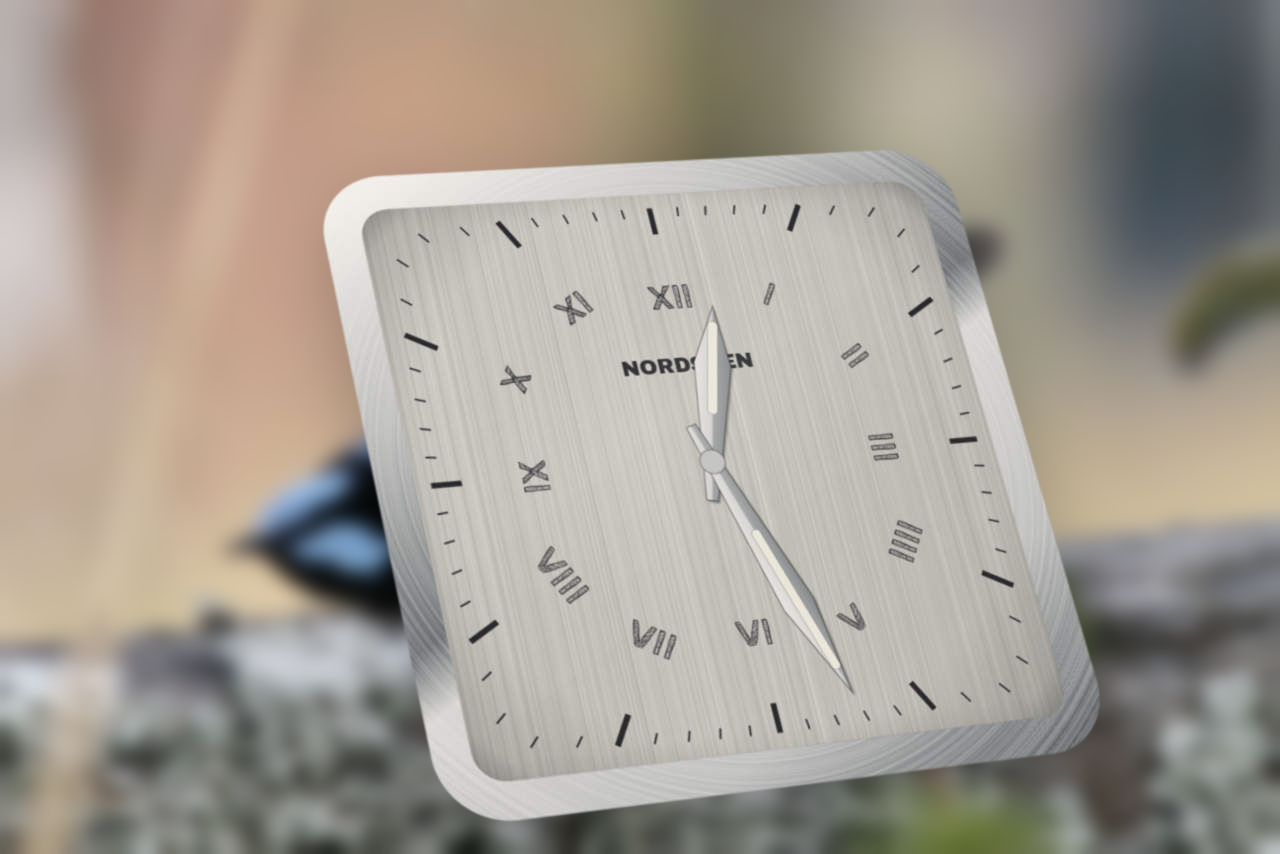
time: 12:27
